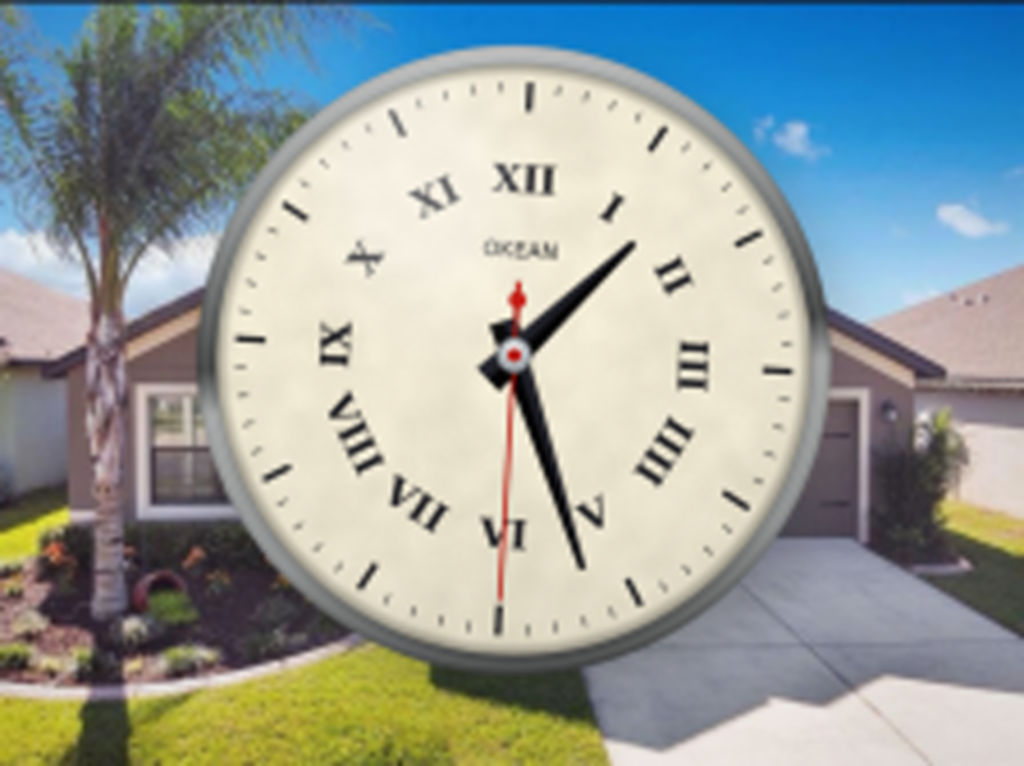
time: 1:26:30
